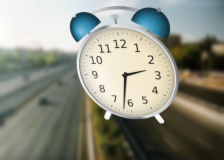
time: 2:32
